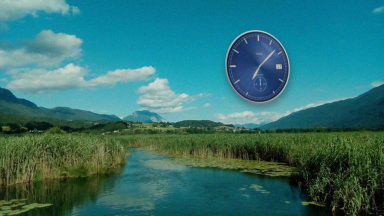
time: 7:08
